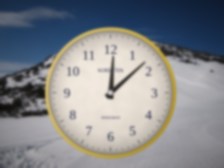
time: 12:08
